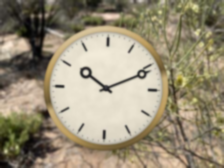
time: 10:11
